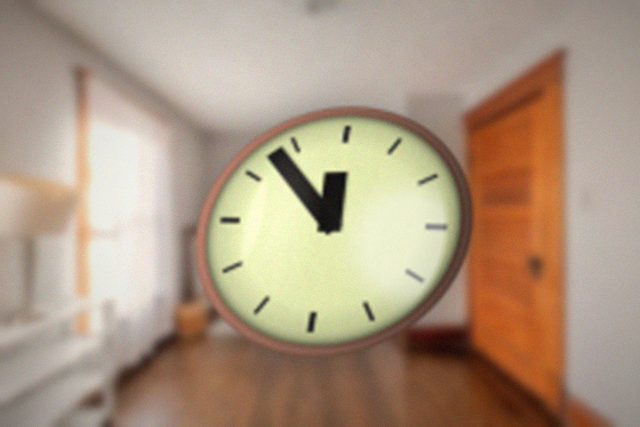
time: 11:53
